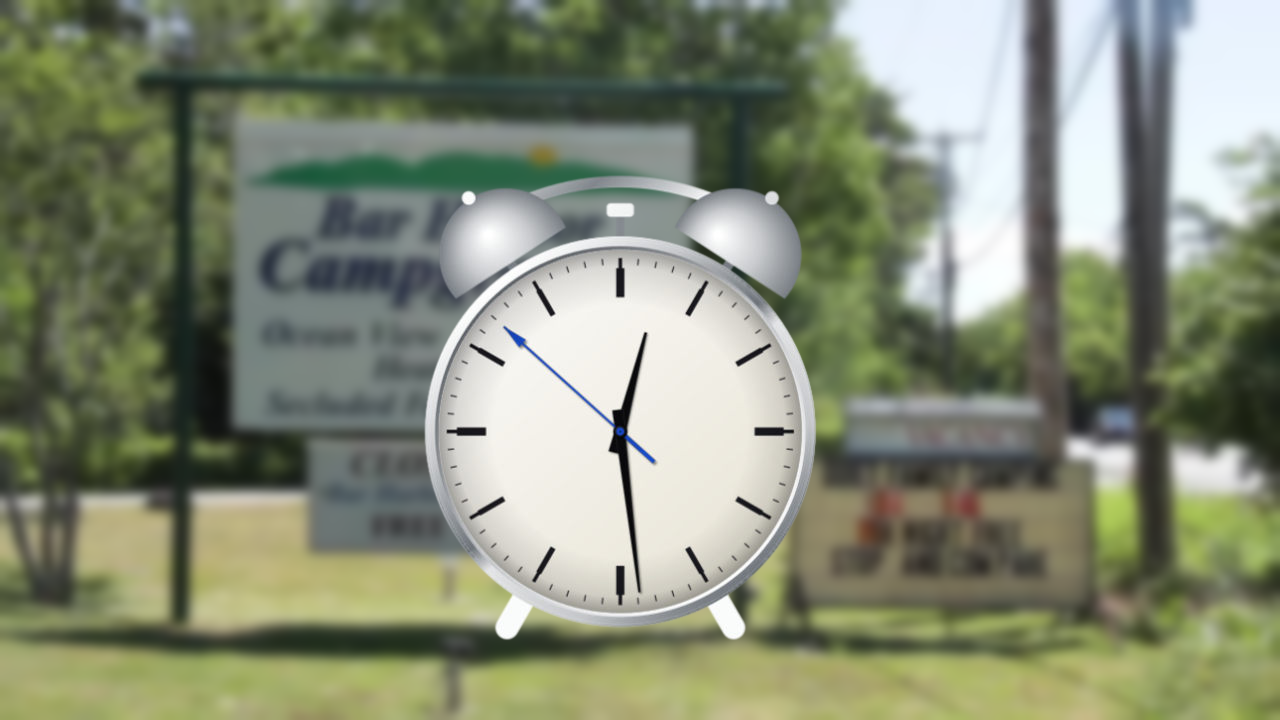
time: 12:28:52
